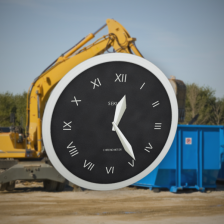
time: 12:24
